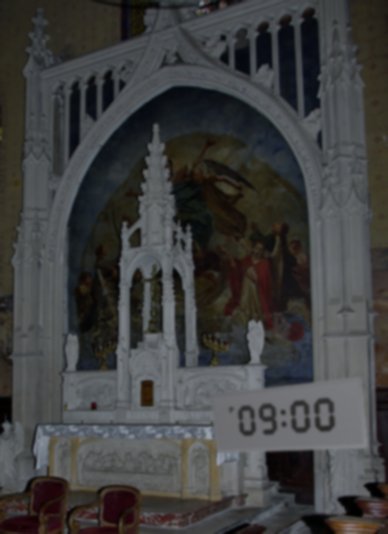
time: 9:00
